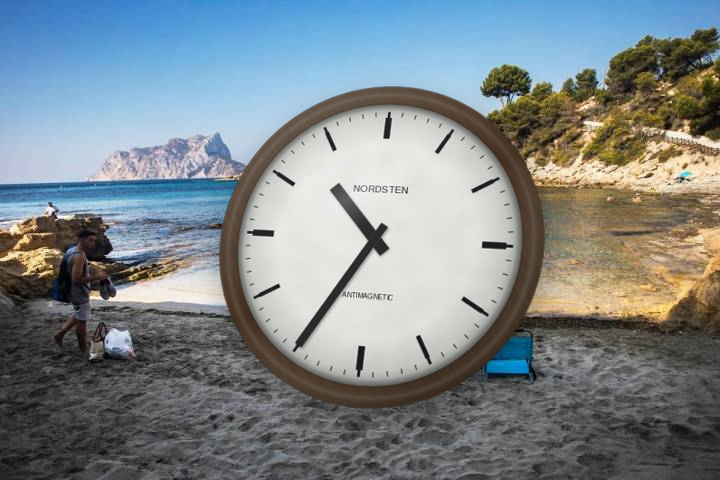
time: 10:35
